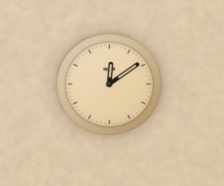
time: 12:09
